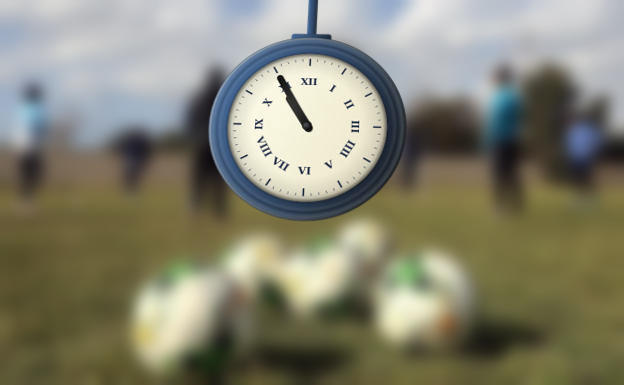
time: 10:55
